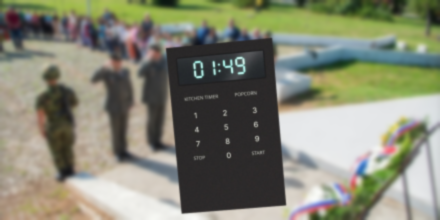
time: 1:49
